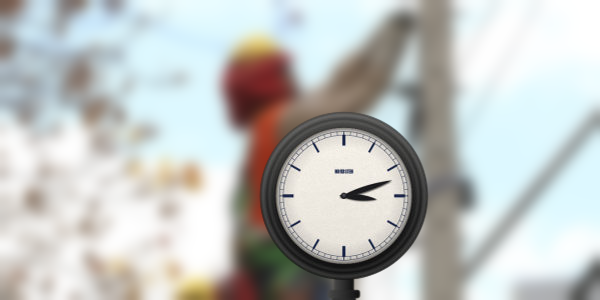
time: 3:12
